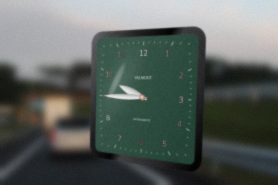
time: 9:45
